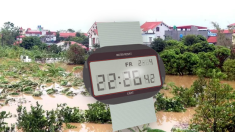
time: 22:26:42
